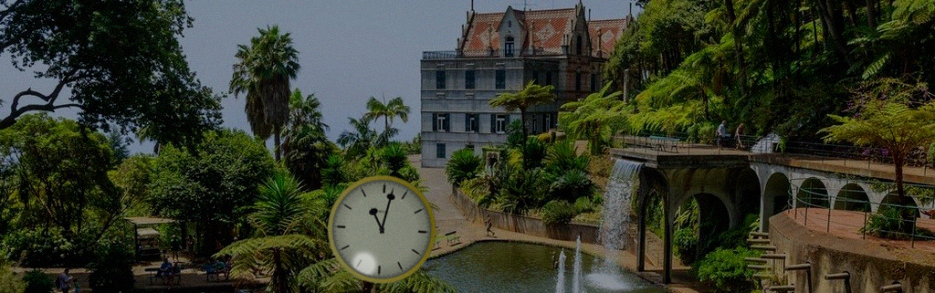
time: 11:02
